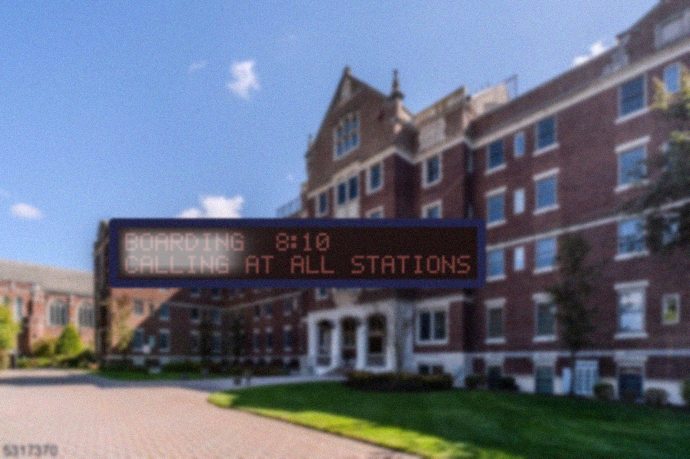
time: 8:10
